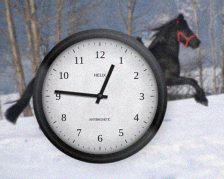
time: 12:46
